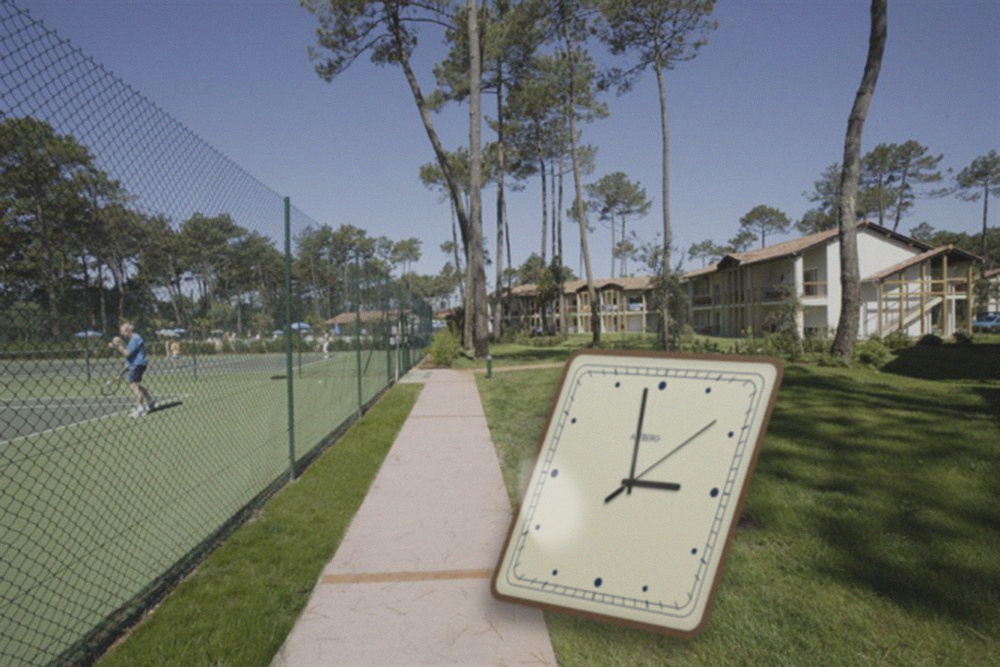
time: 2:58:08
